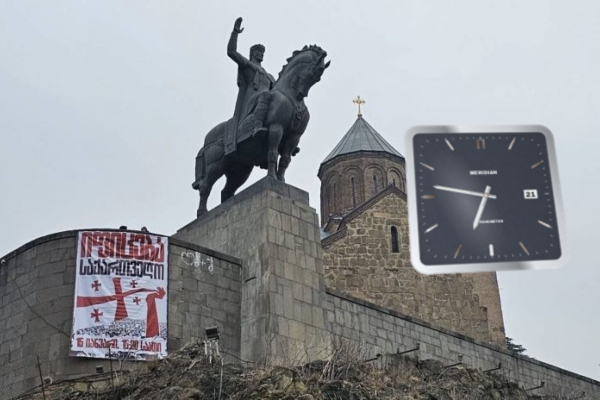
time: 6:47
